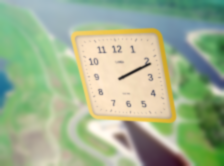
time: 2:11
